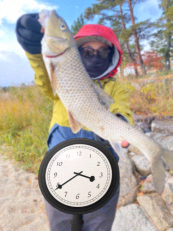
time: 3:39
